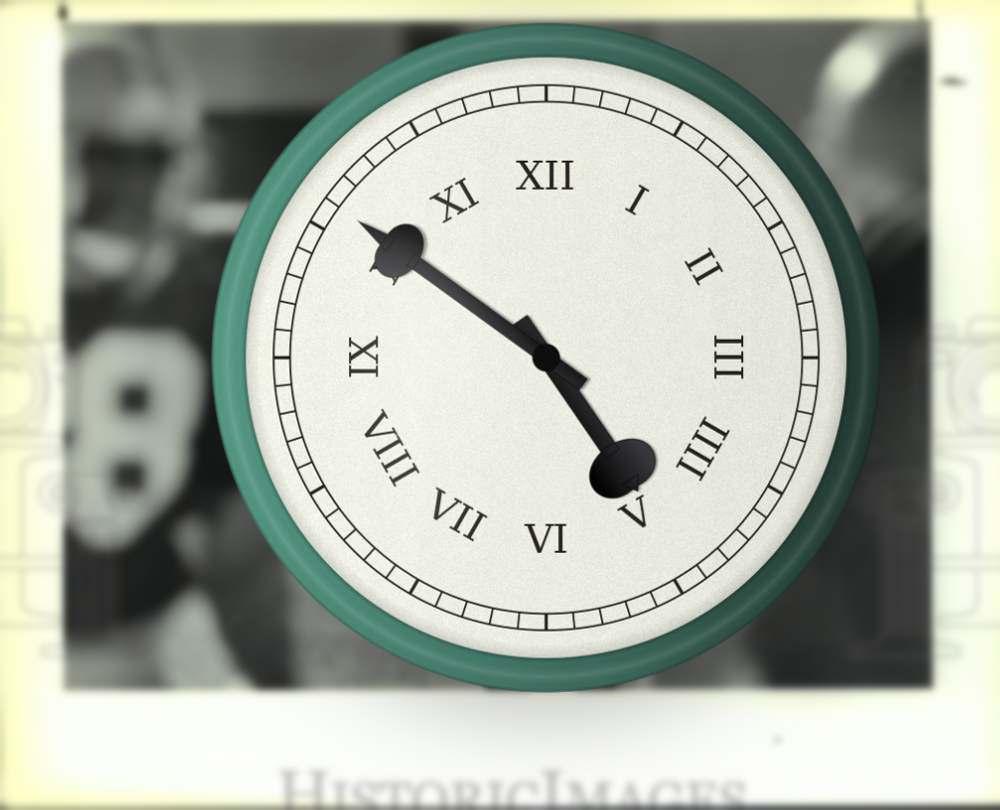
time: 4:51
